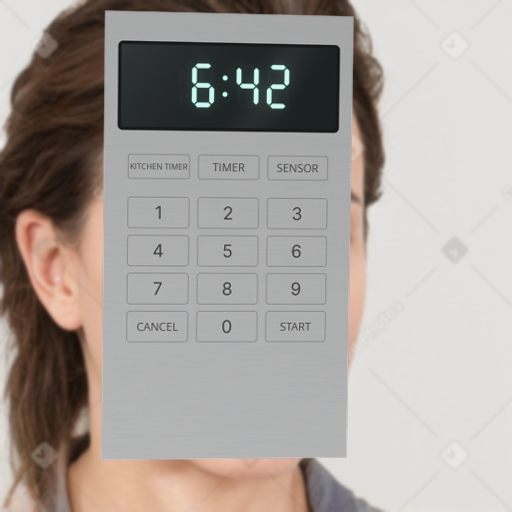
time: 6:42
